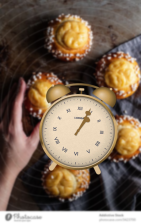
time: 1:04
